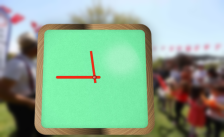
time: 11:45
